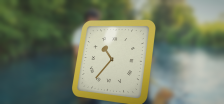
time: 10:36
